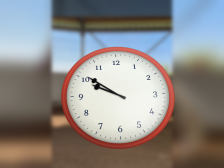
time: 9:51
